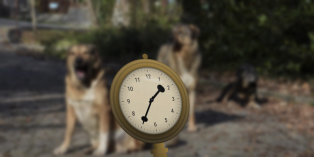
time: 1:35
